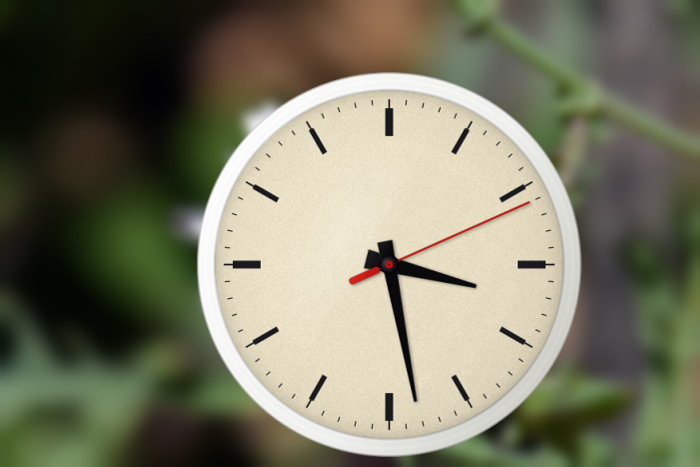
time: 3:28:11
